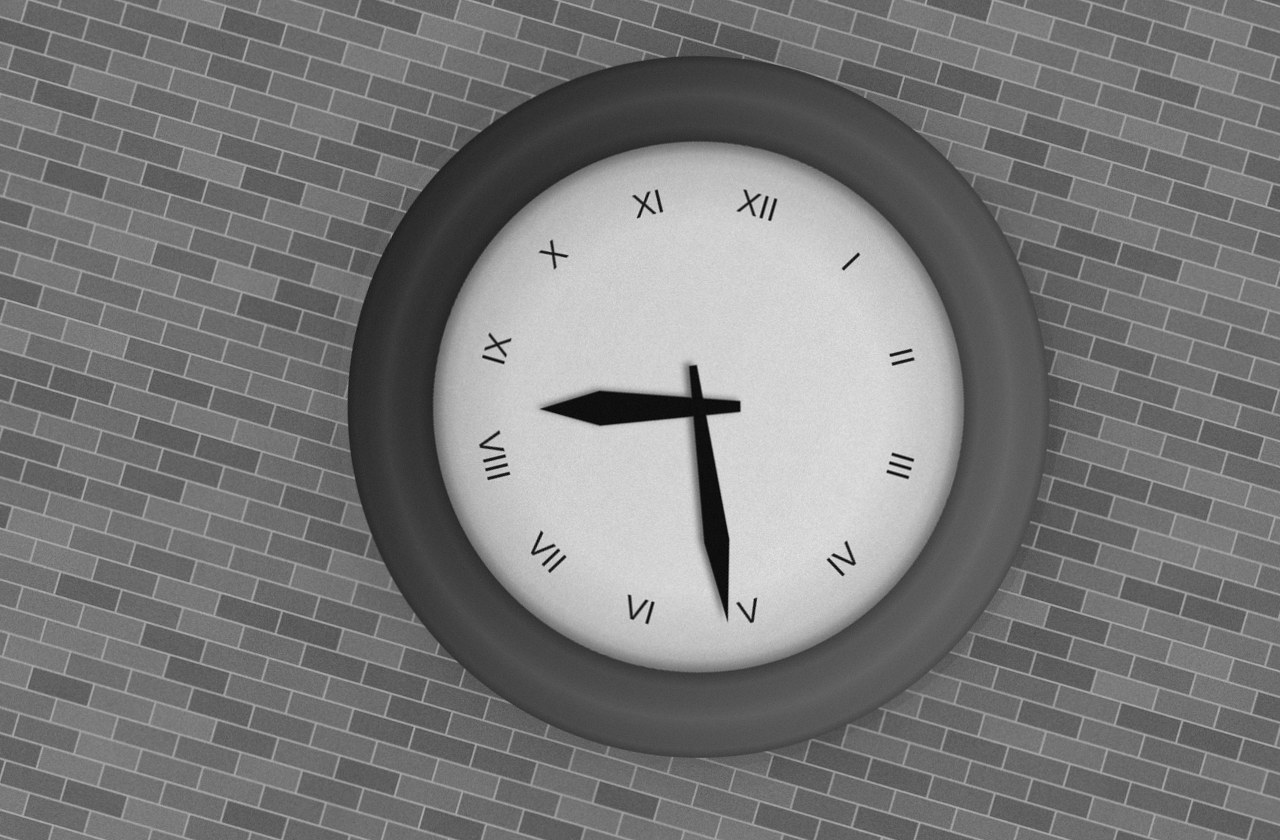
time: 8:26
